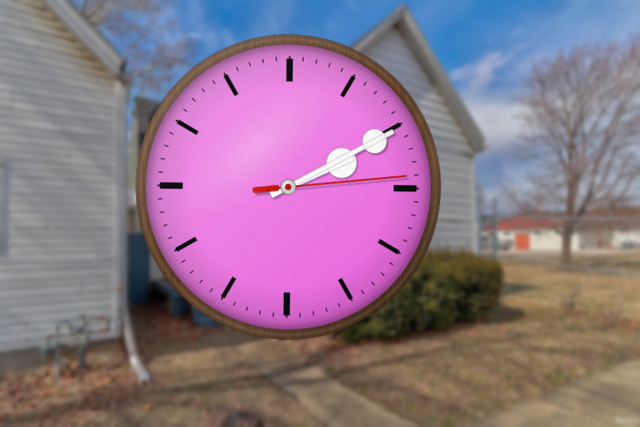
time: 2:10:14
